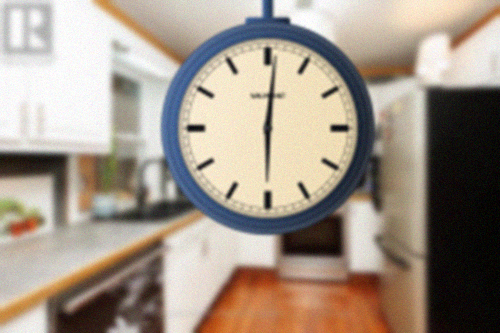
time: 6:01
